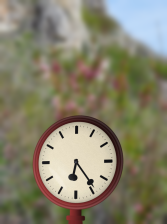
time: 6:24
